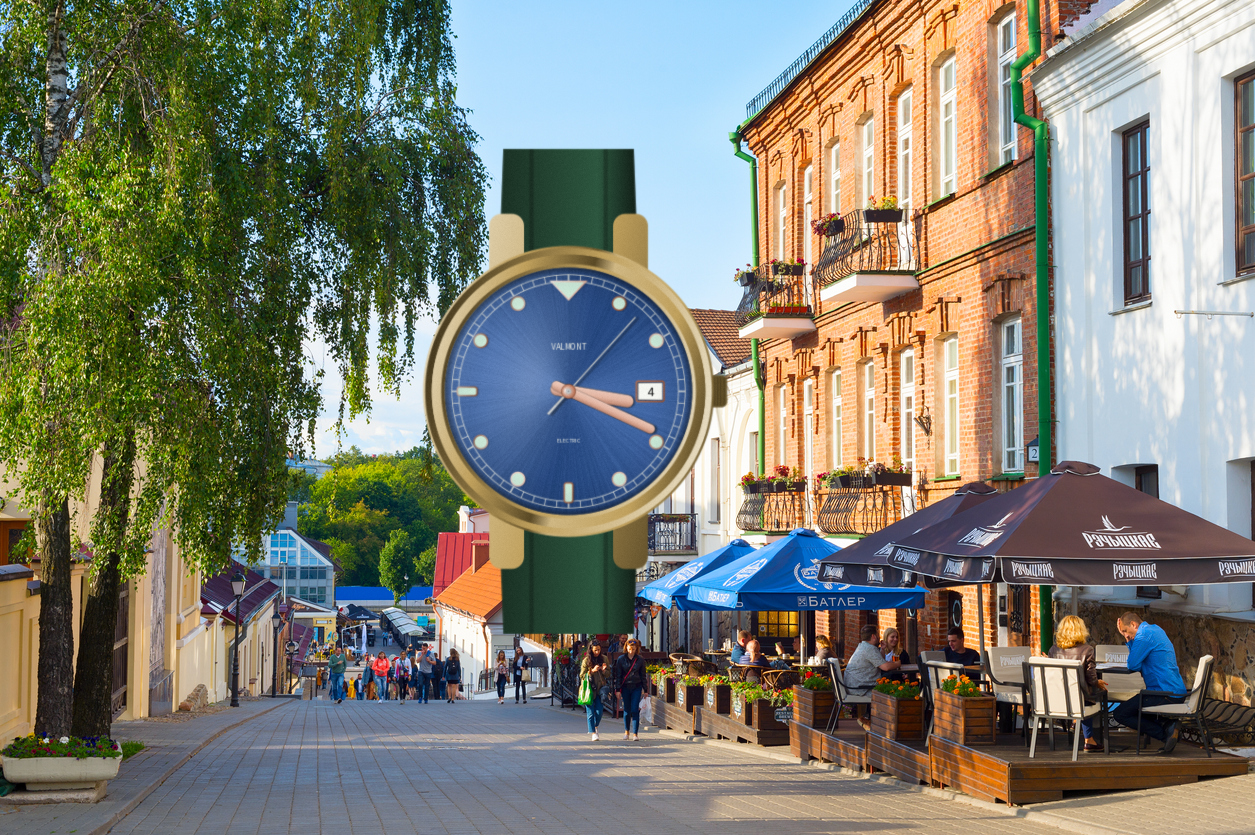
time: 3:19:07
